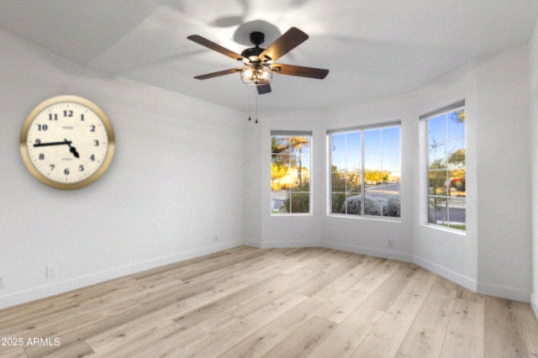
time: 4:44
